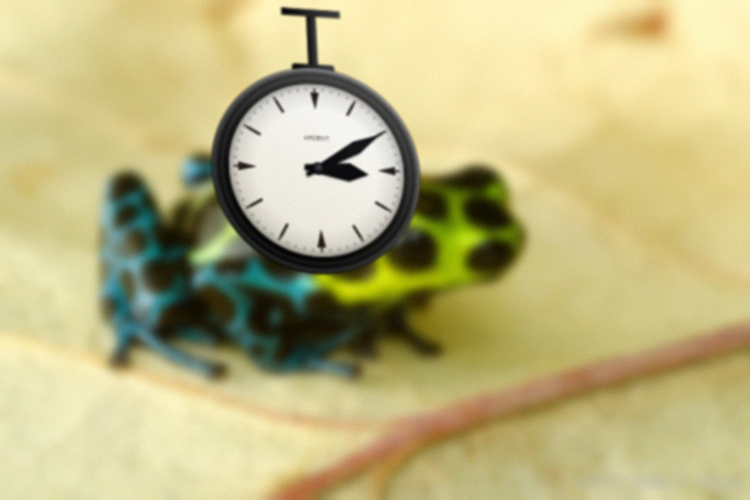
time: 3:10
